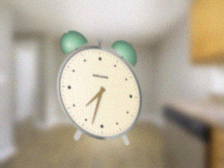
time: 7:33
